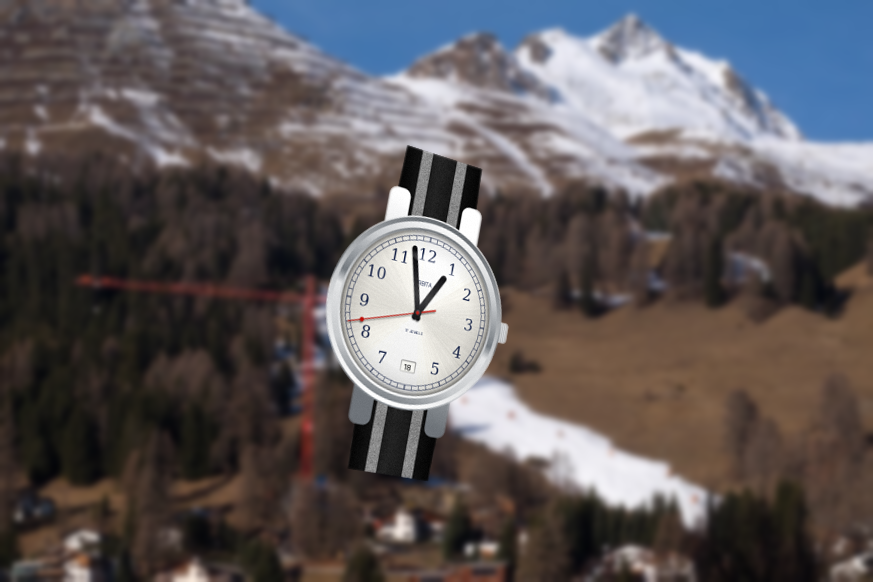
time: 12:57:42
